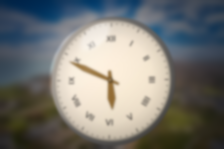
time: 5:49
